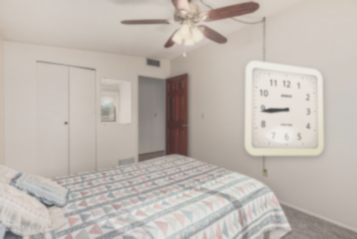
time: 8:44
